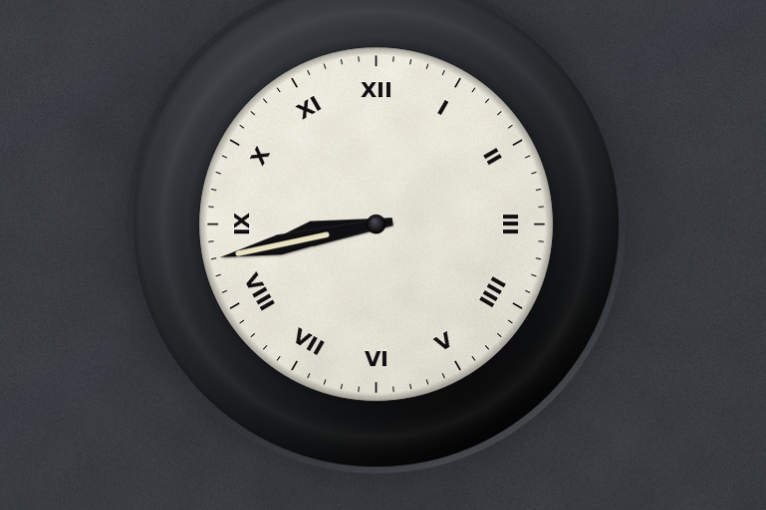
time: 8:43
